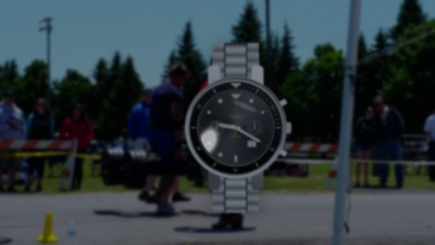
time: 9:20
